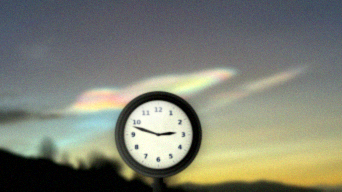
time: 2:48
